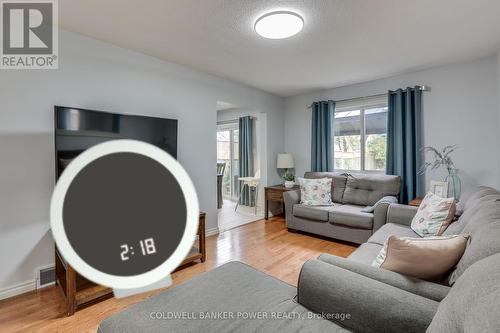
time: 2:18
